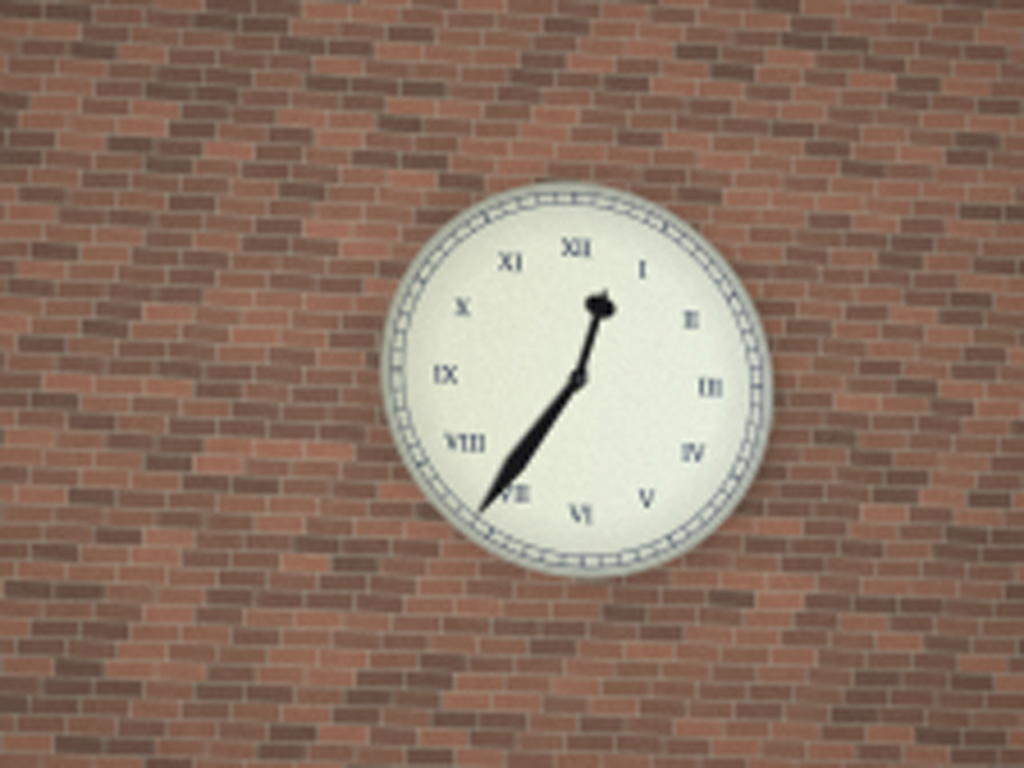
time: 12:36
